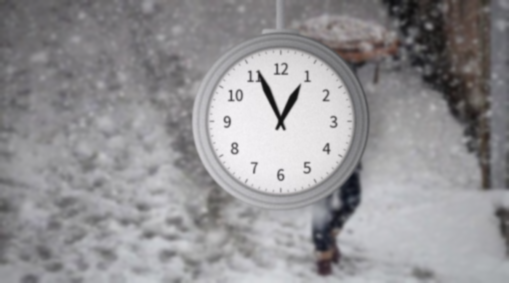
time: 12:56
